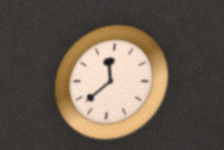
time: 11:38
